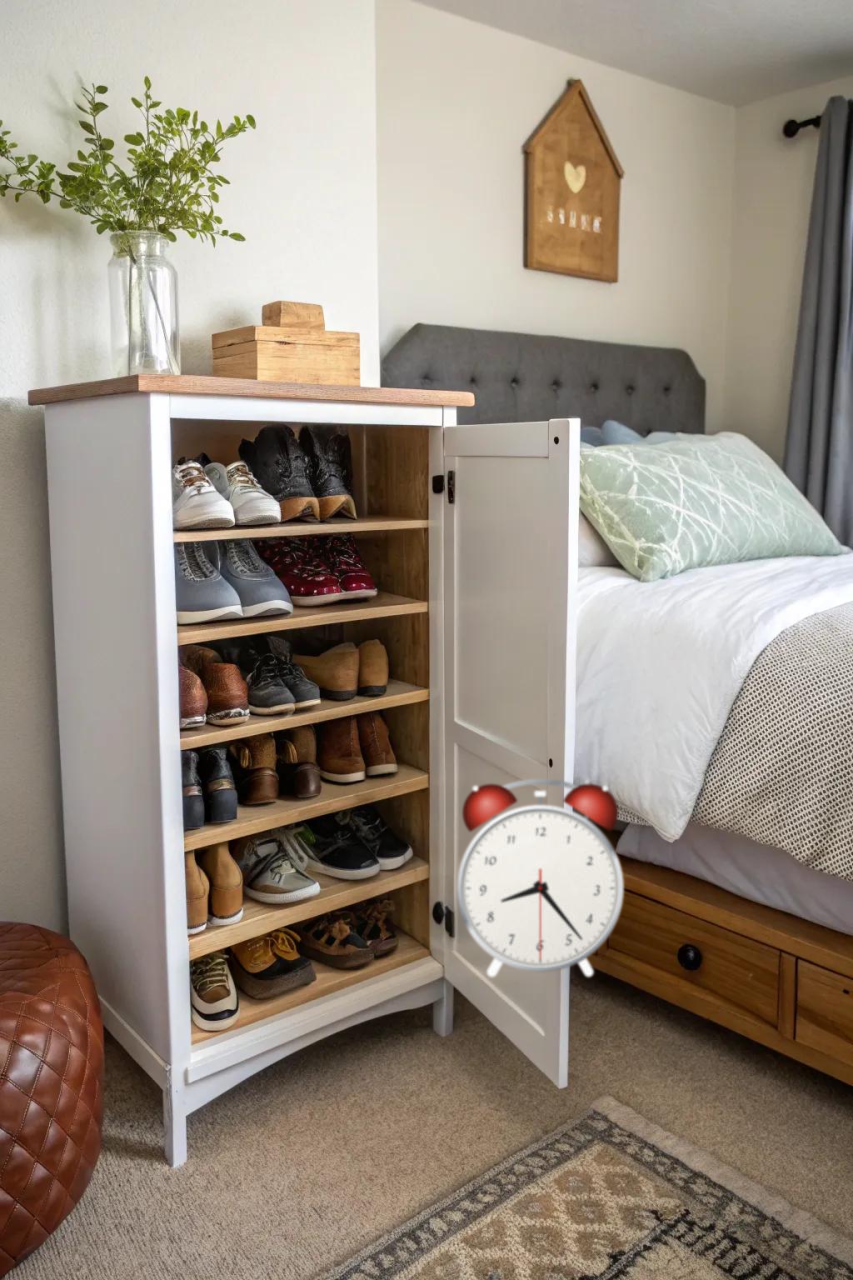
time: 8:23:30
